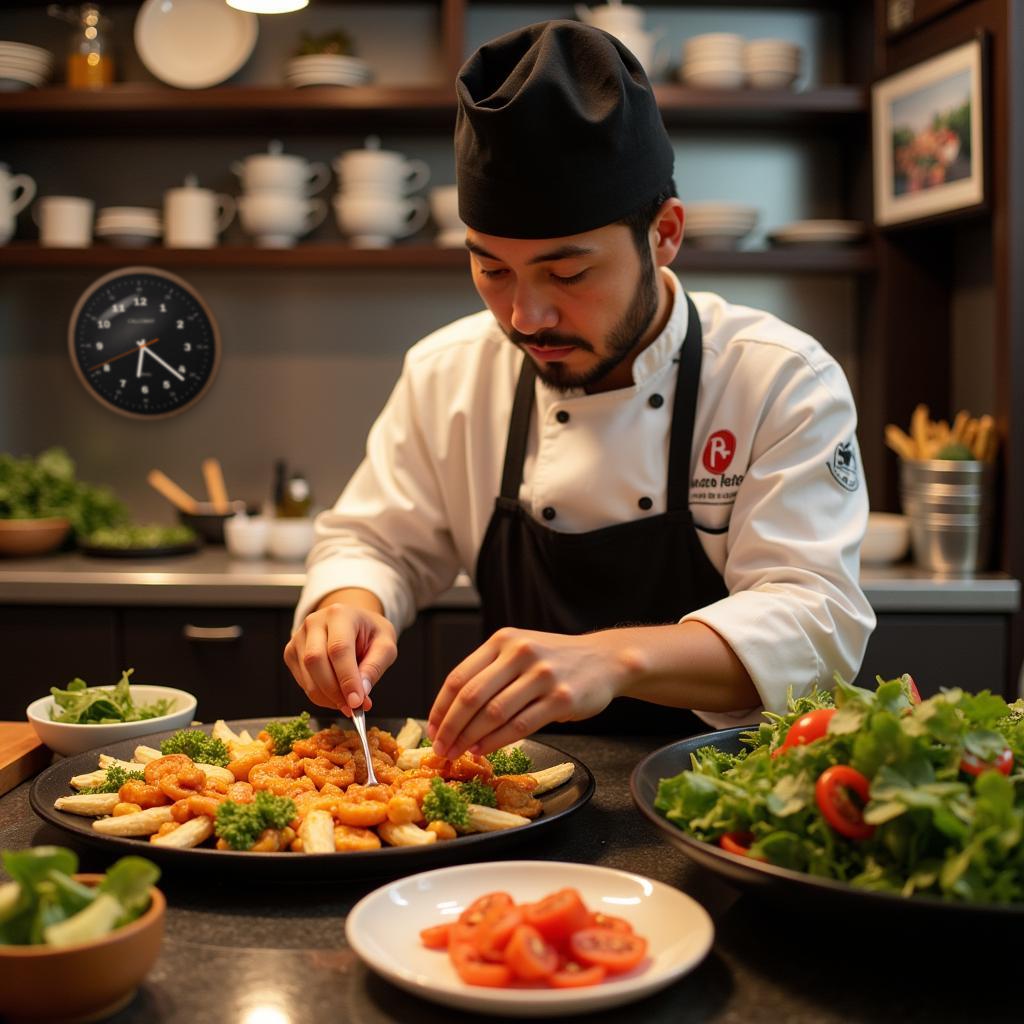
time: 6:21:41
